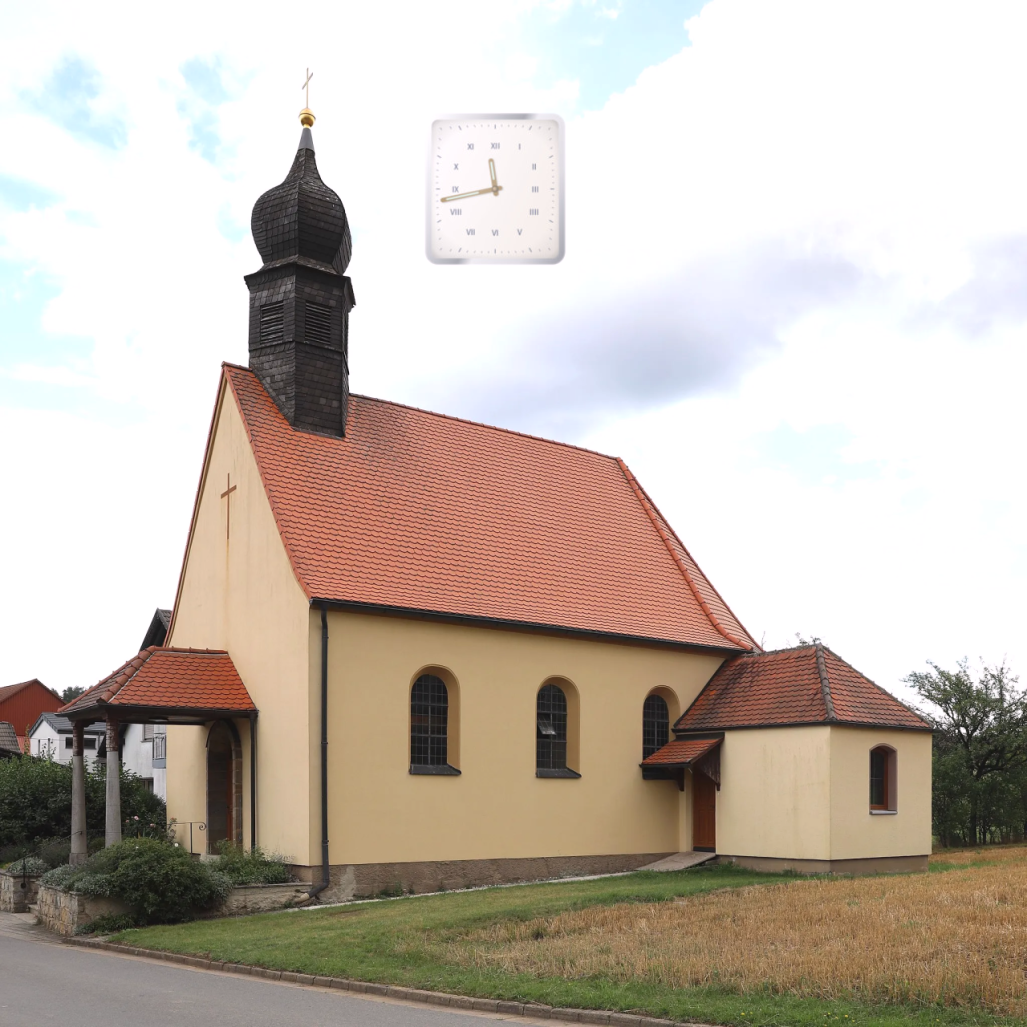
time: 11:43
